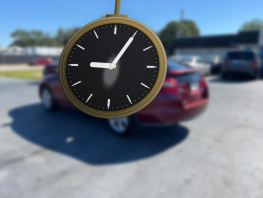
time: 9:05
